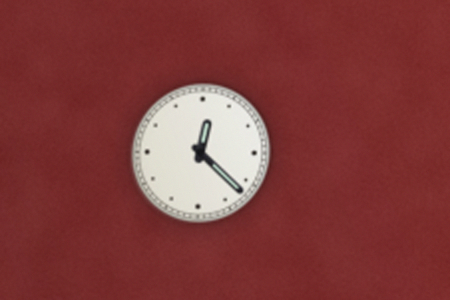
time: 12:22
